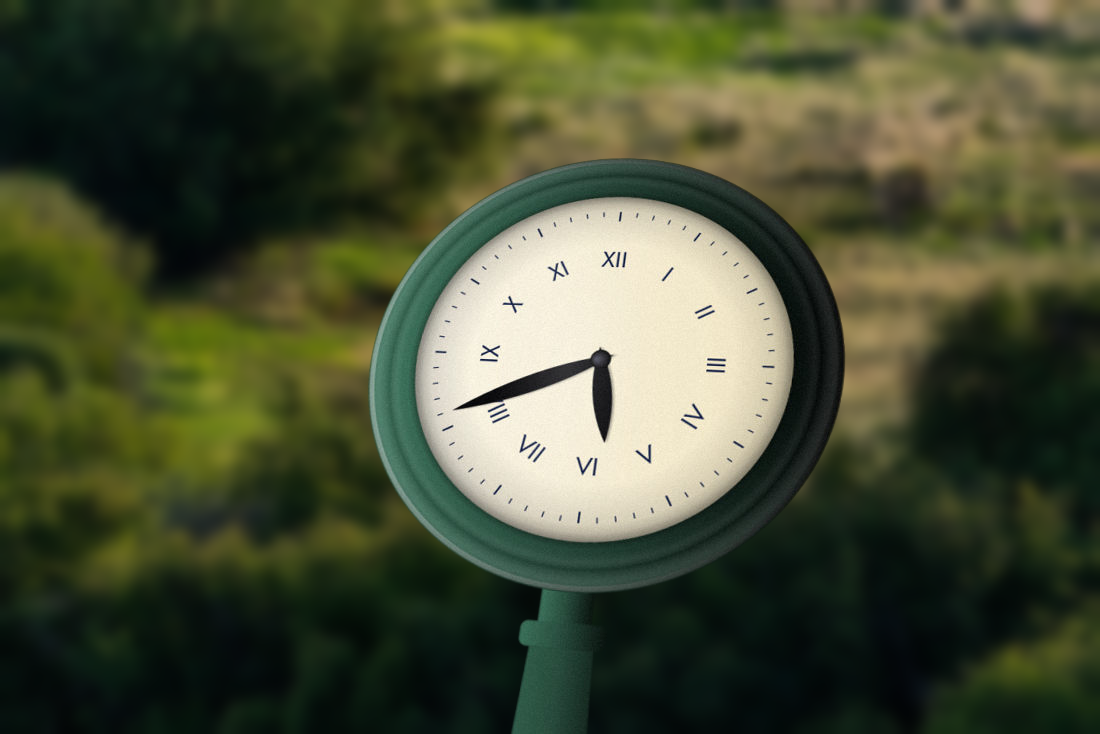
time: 5:41
